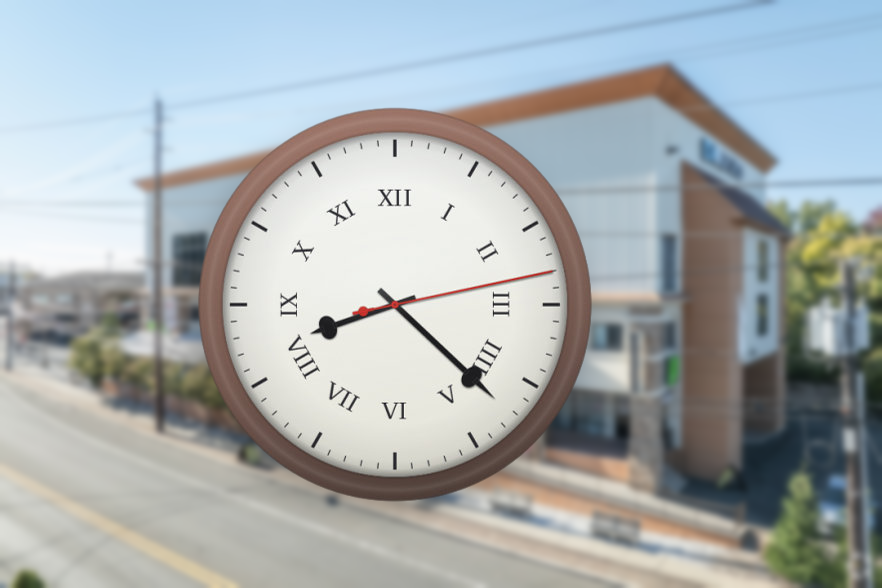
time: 8:22:13
